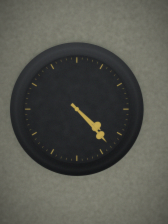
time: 4:23
